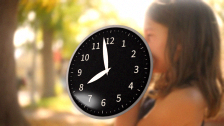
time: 7:58
